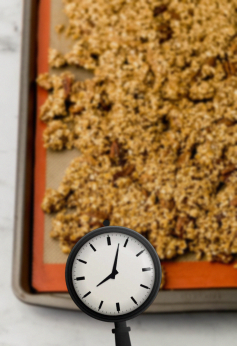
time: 8:03
